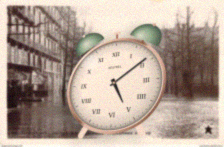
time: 5:09
